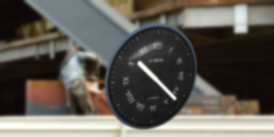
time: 10:22
